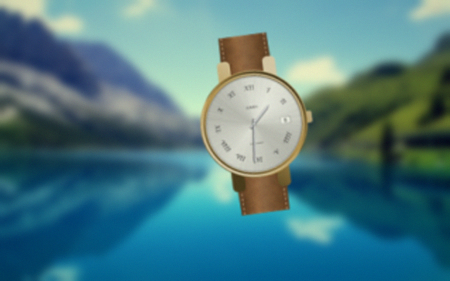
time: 1:31
